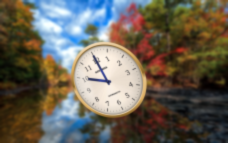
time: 10:00
